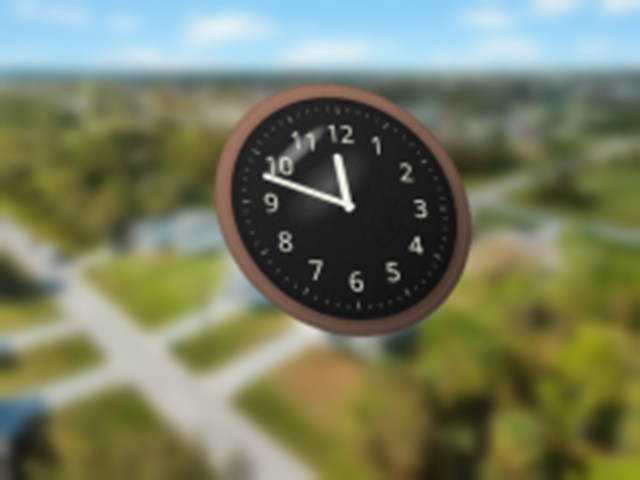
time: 11:48
